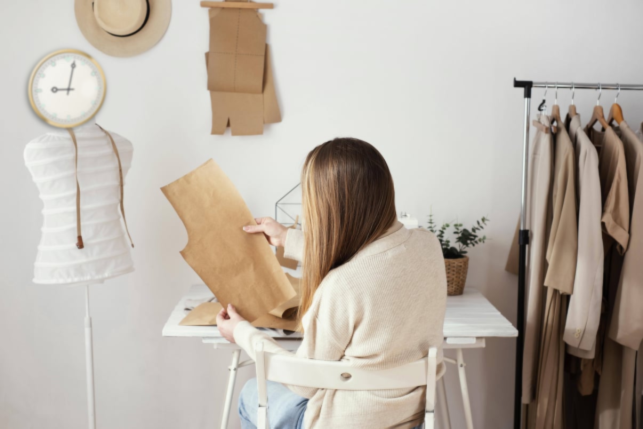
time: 9:02
